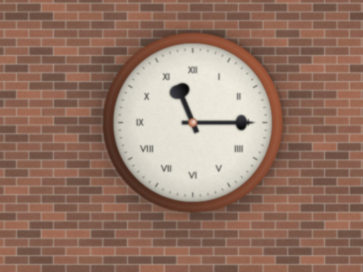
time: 11:15
